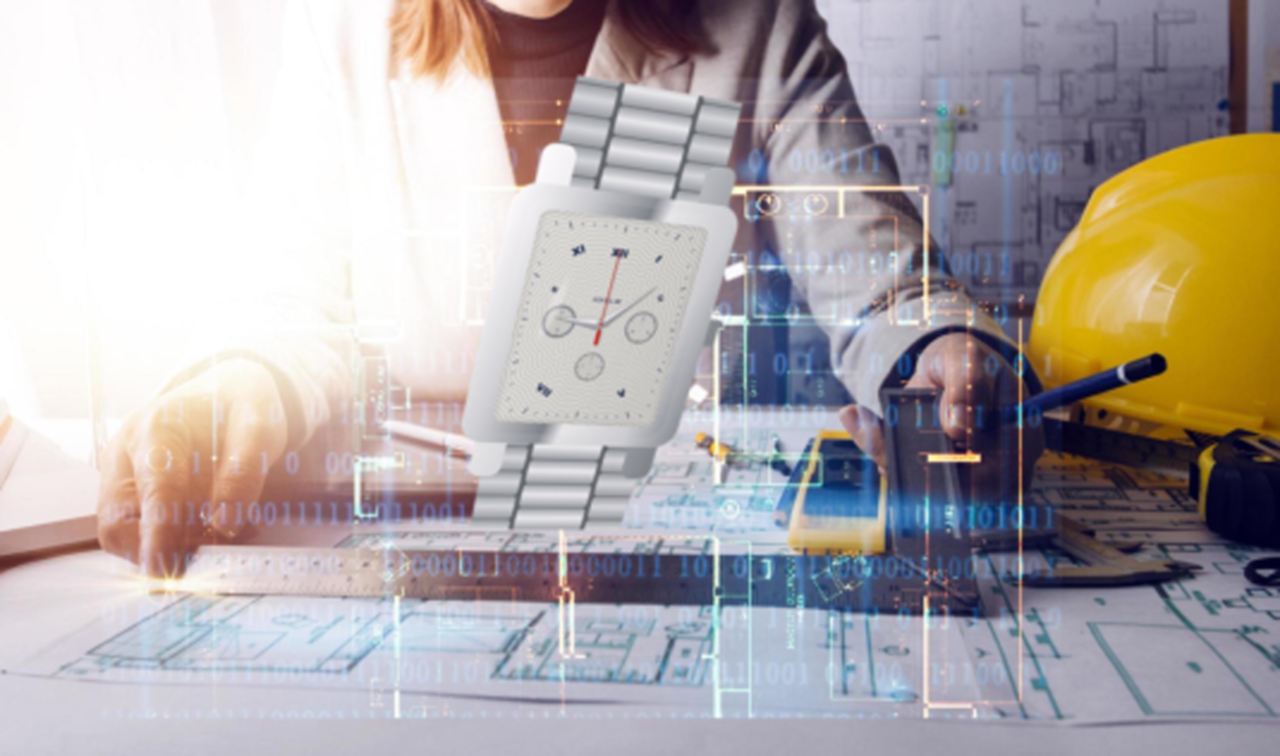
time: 9:08
